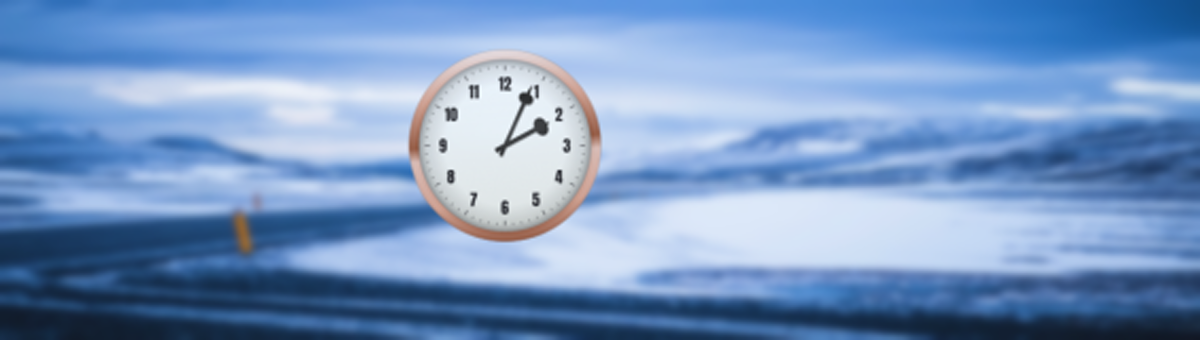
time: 2:04
